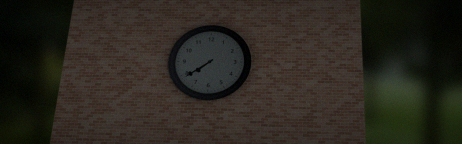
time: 7:39
